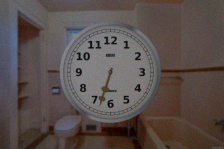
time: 6:33
